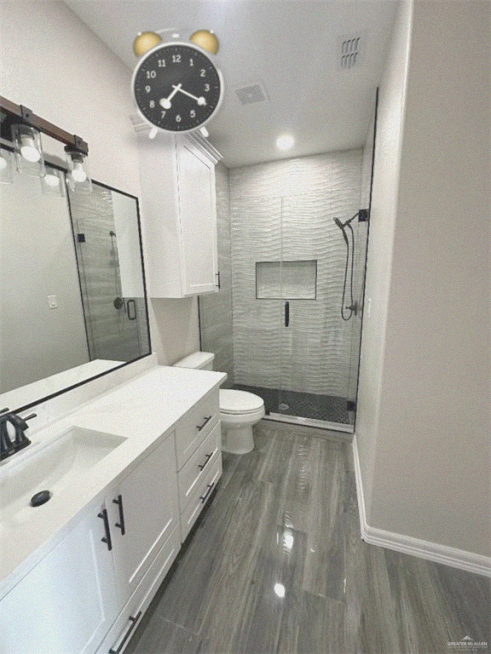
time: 7:20
